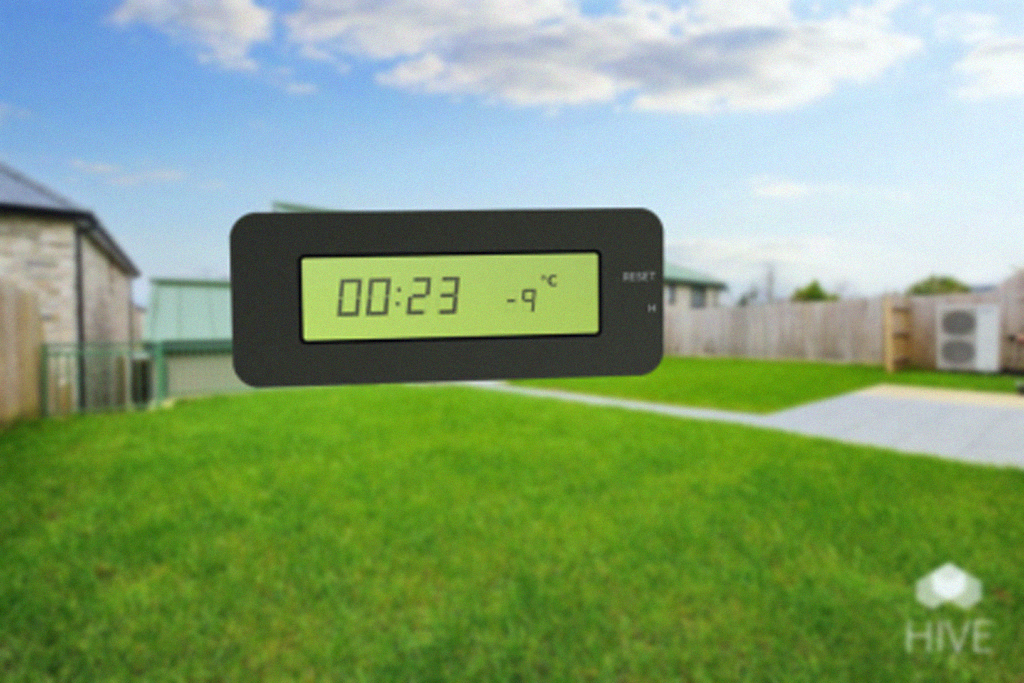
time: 0:23
